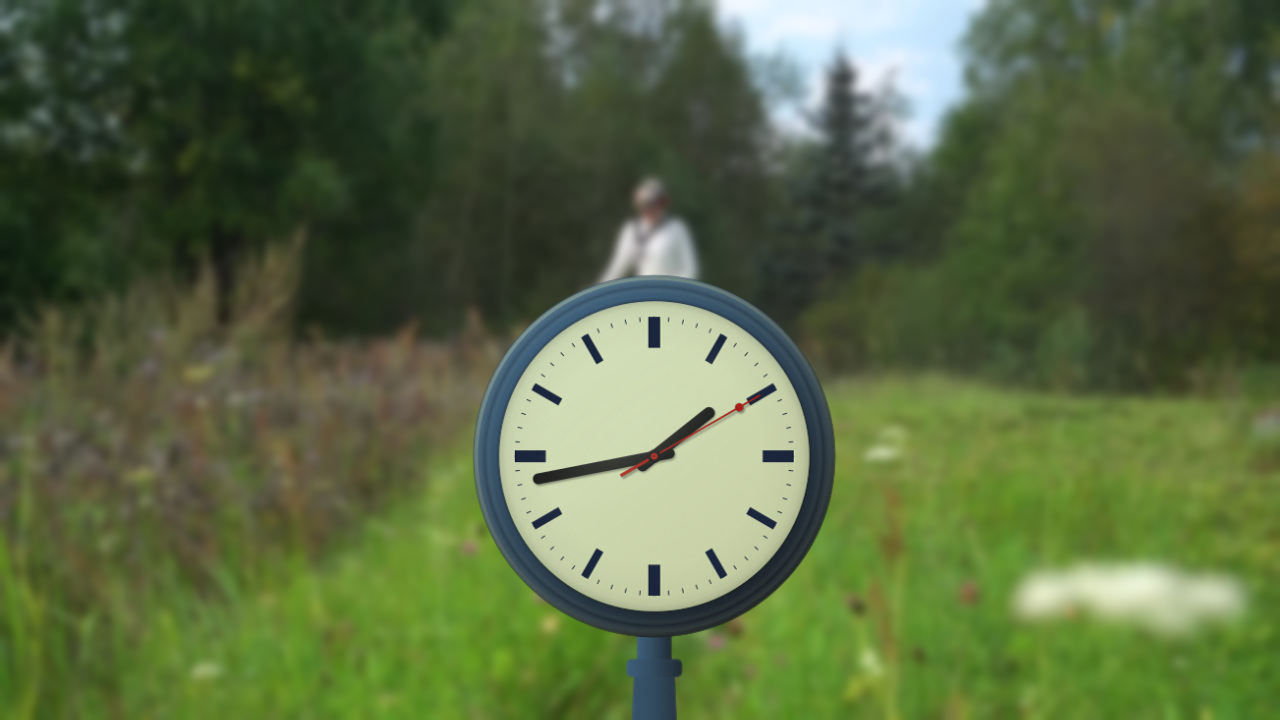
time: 1:43:10
